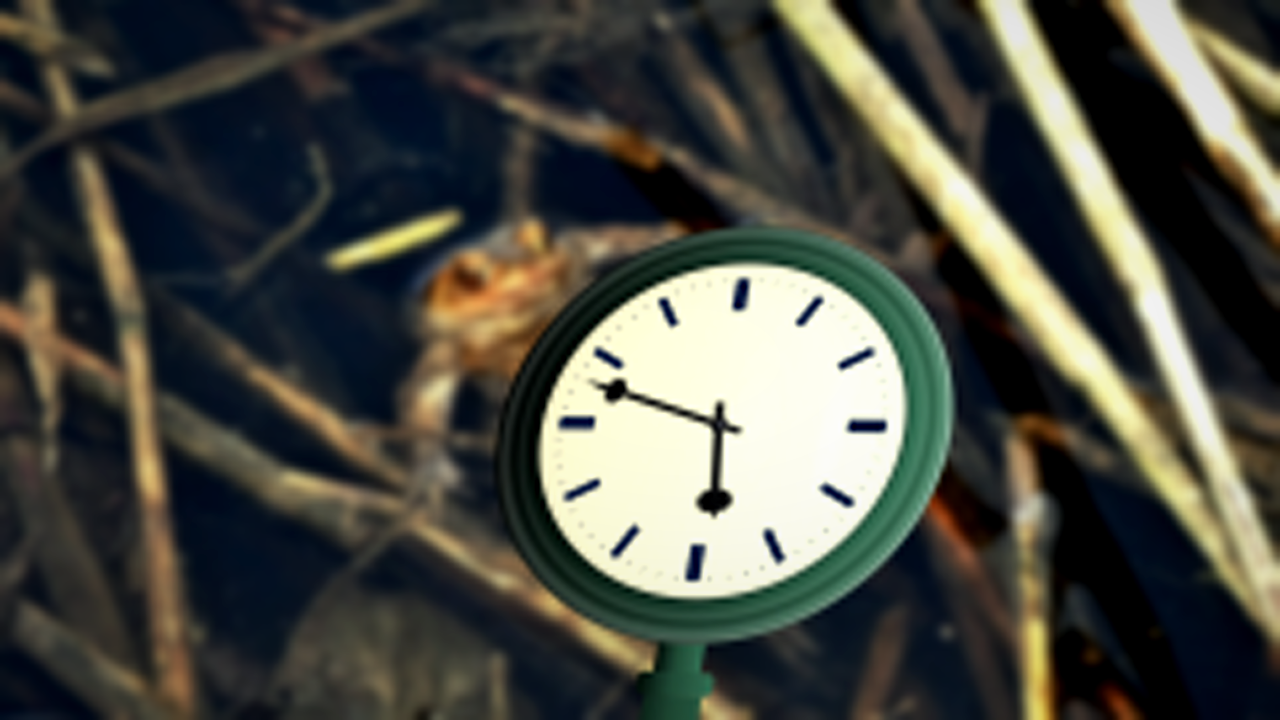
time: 5:48
